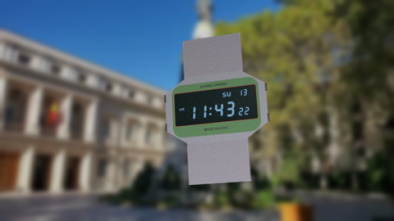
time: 11:43:22
